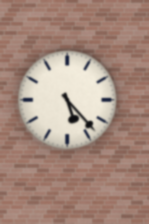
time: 5:23
